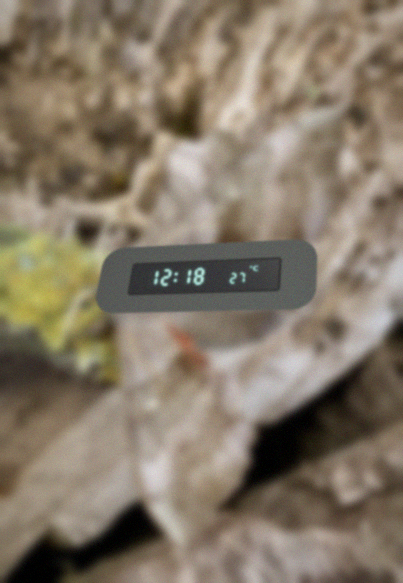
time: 12:18
